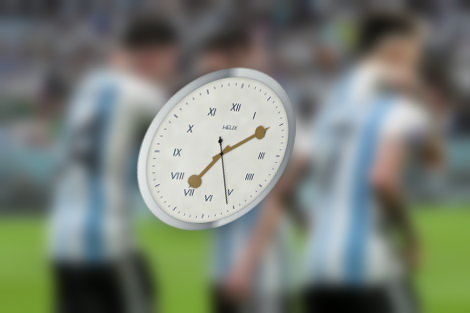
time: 7:09:26
